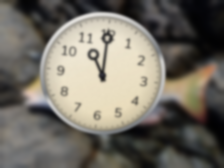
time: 11:00
